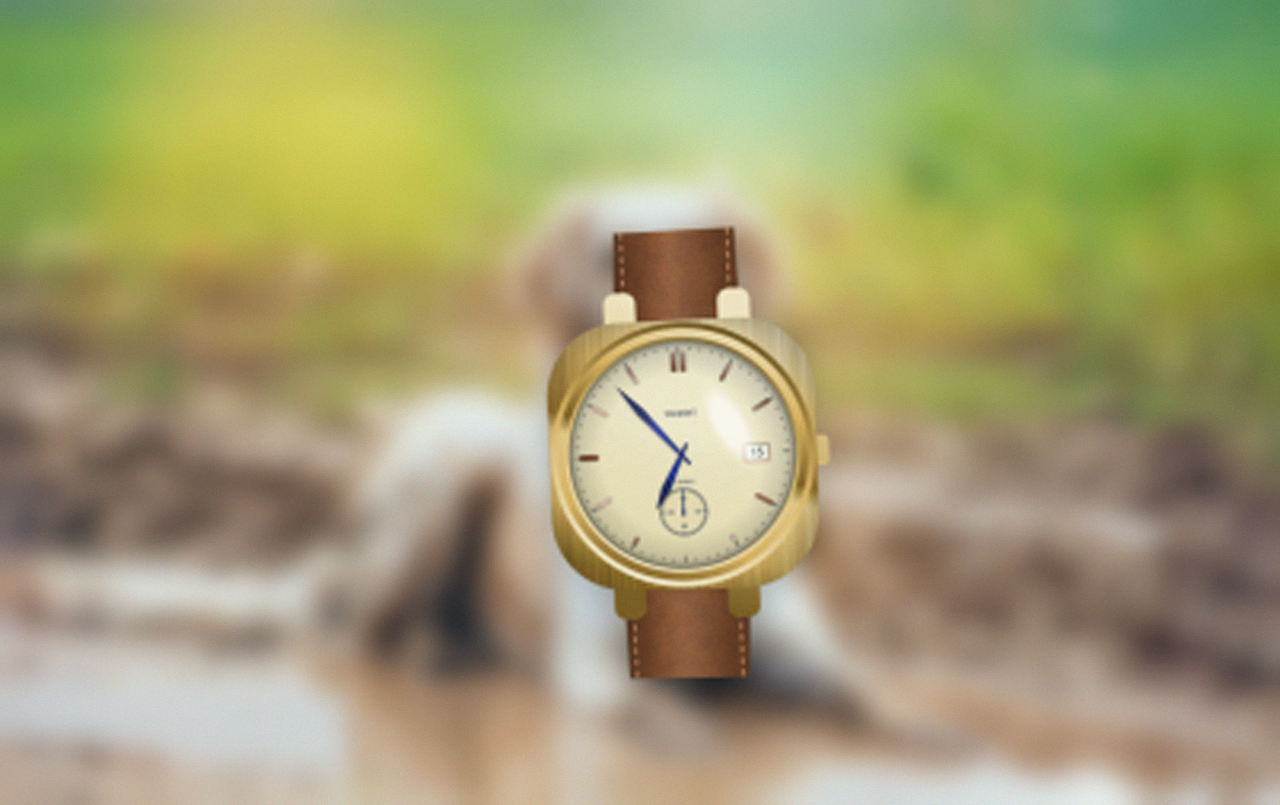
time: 6:53
